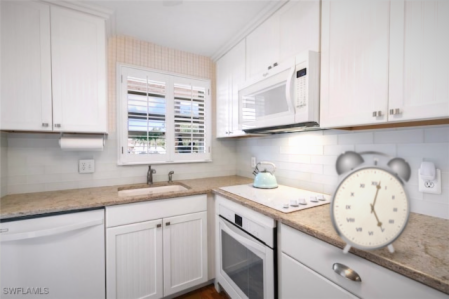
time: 5:02
